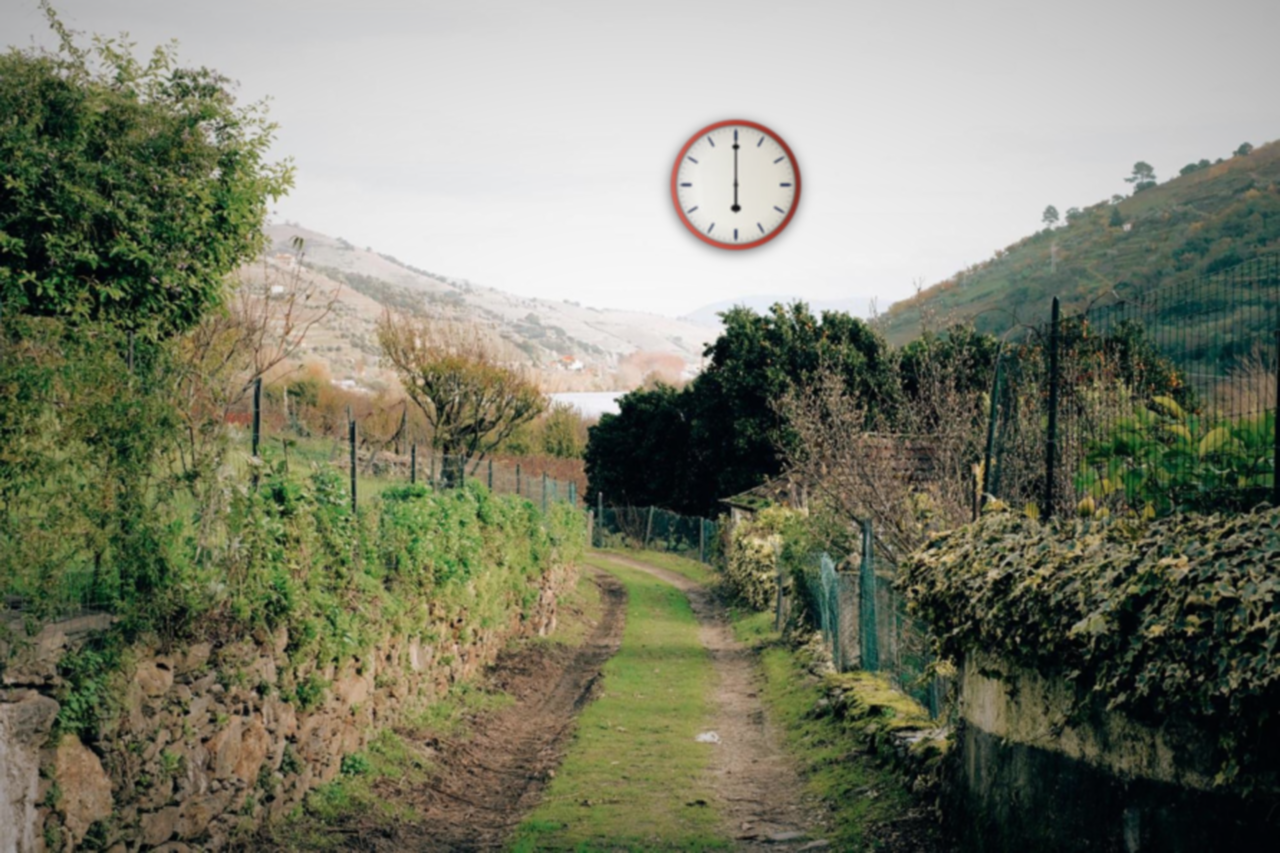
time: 6:00
